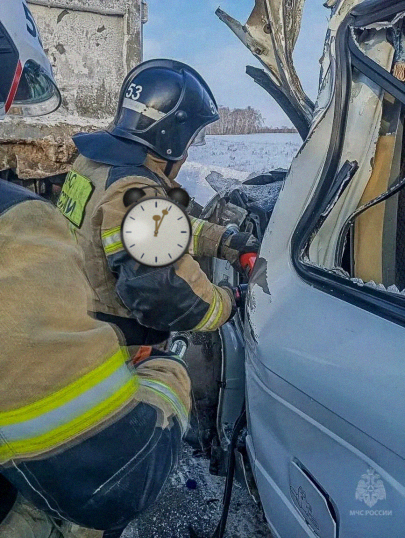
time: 12:04
